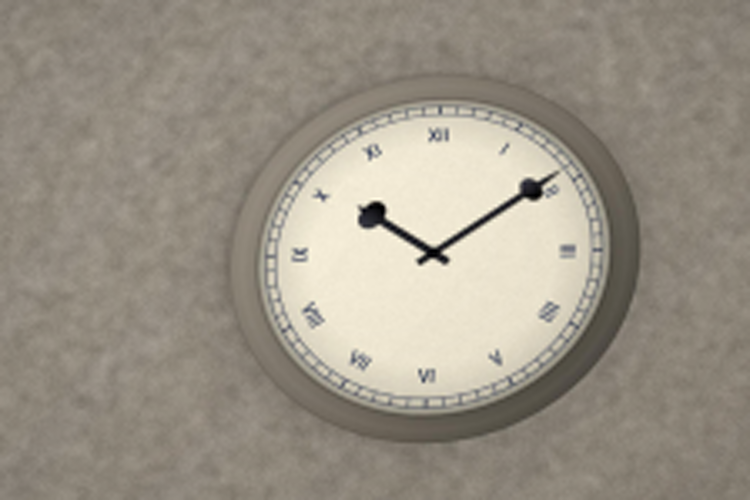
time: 10:09
